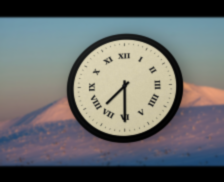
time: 7:30
